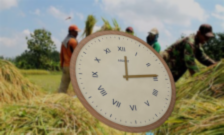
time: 12:14
